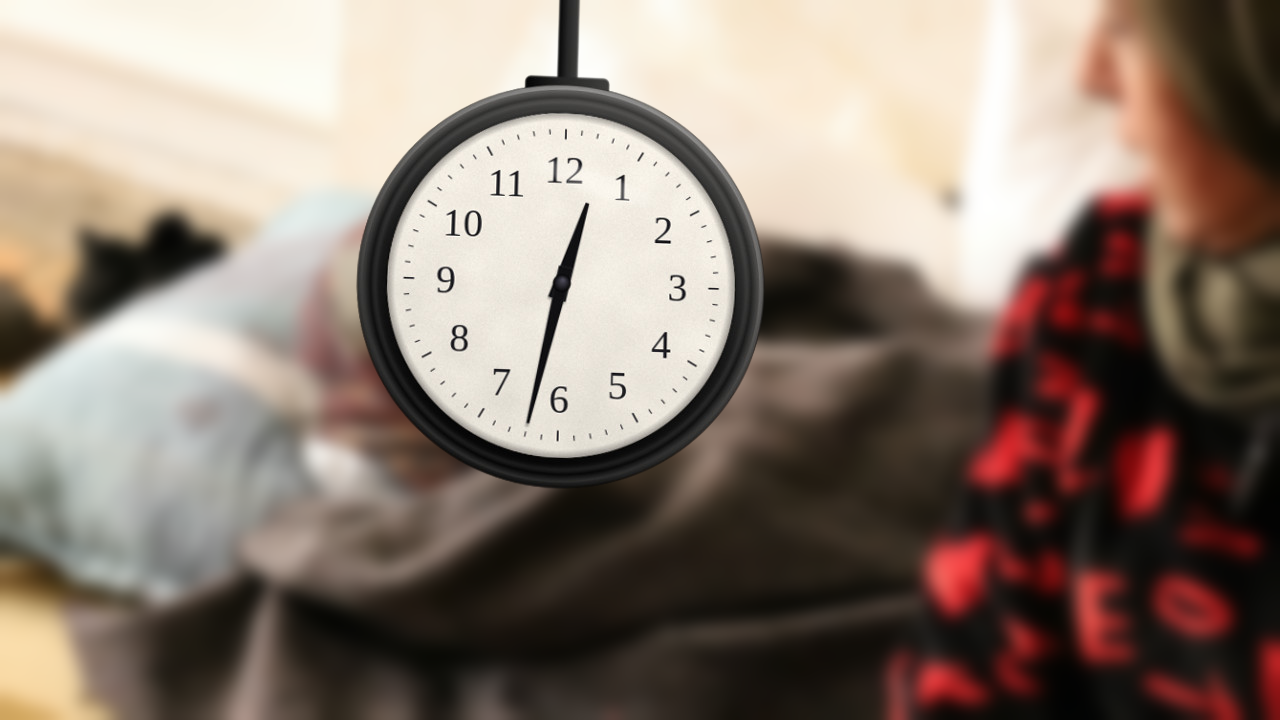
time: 12:32
